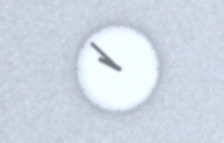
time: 9:52
